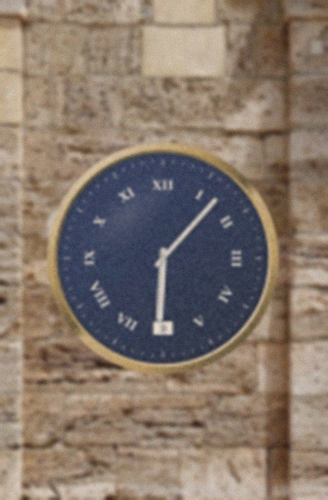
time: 6:07
